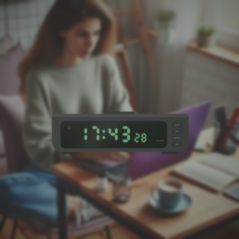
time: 17:43:28
